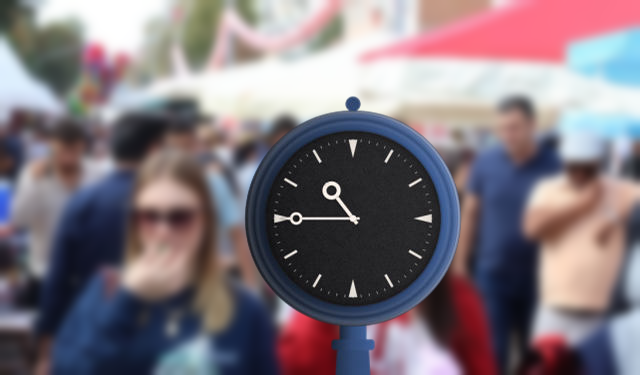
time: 10:45
